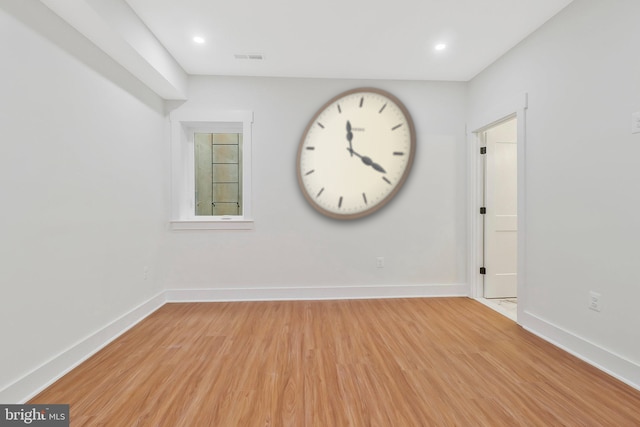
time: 11:19
